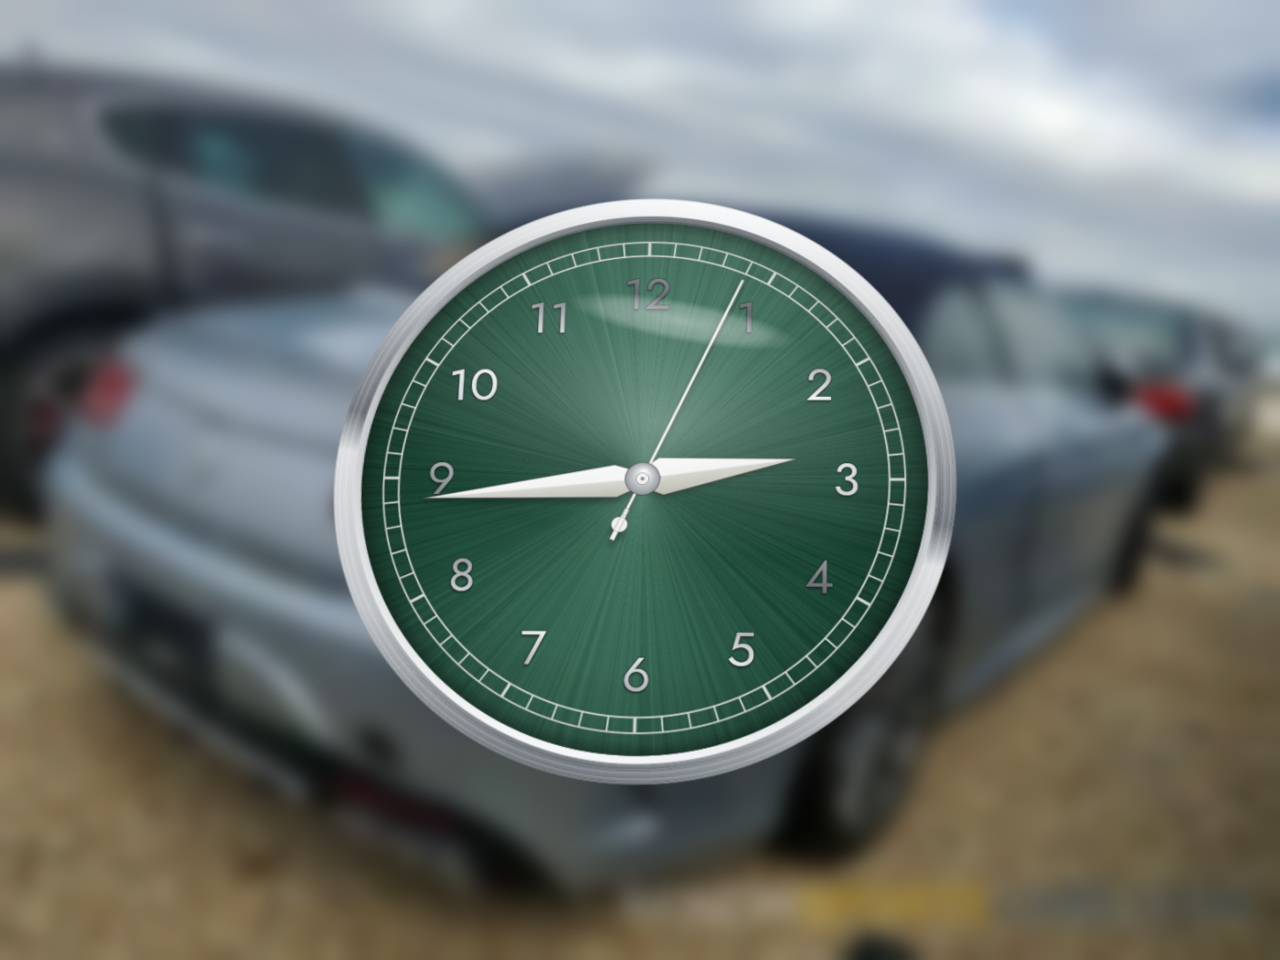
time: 2:44:04
